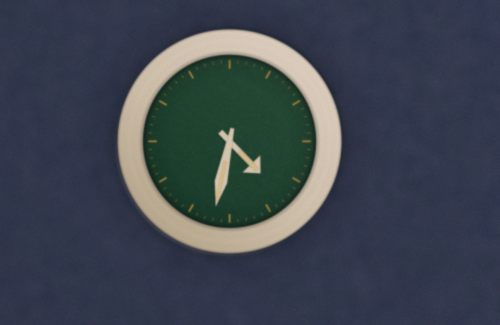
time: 4:32
